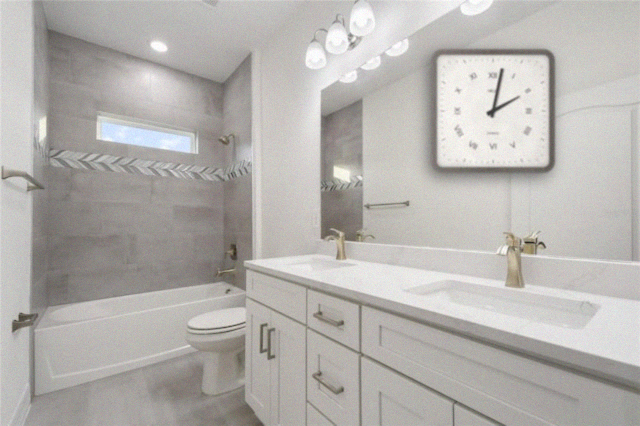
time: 2:02
